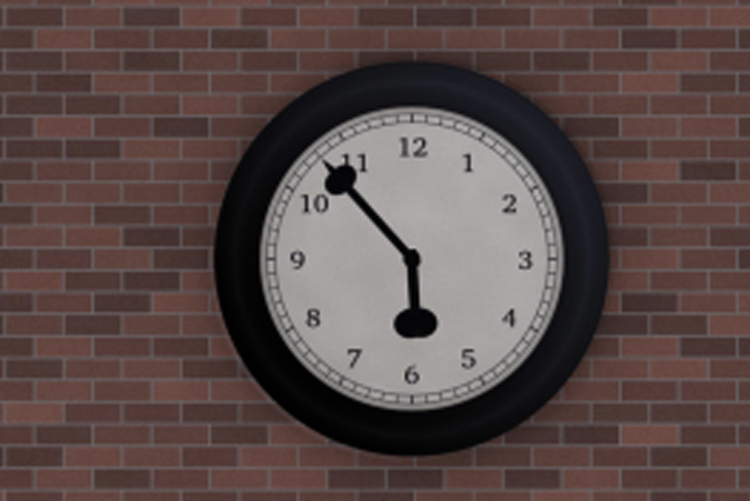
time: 5:53
